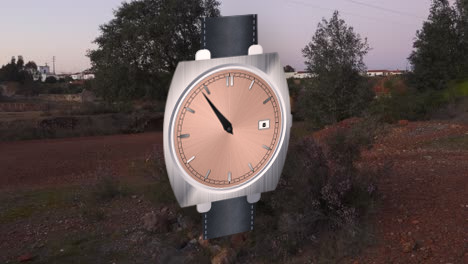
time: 10:54
